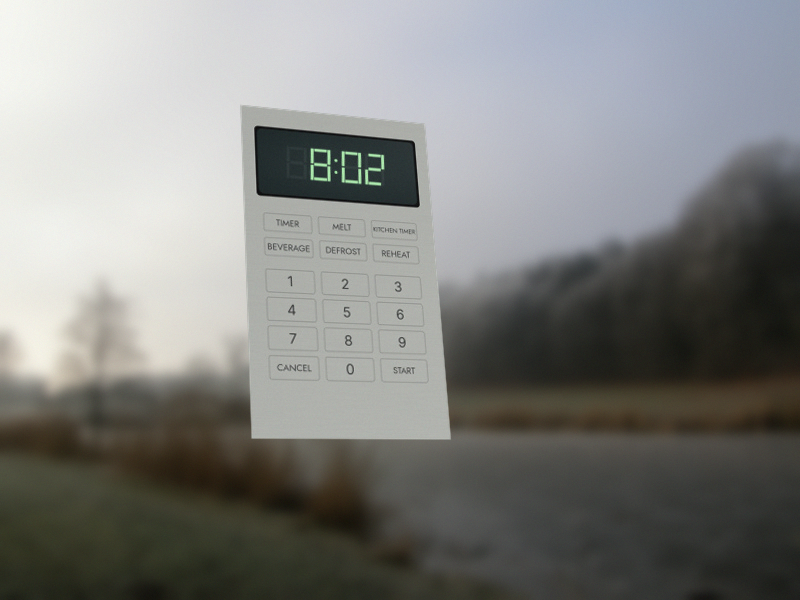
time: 8:02
